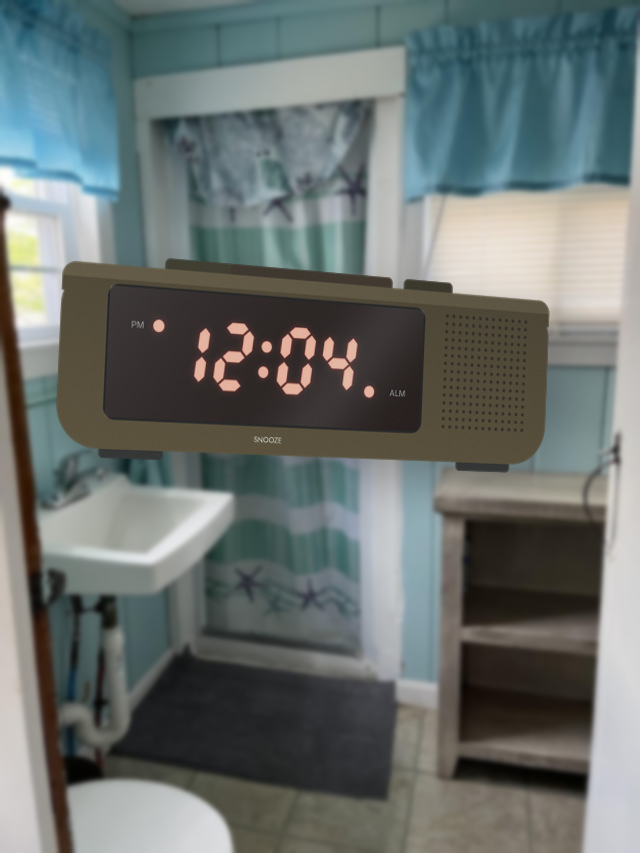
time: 12:04
